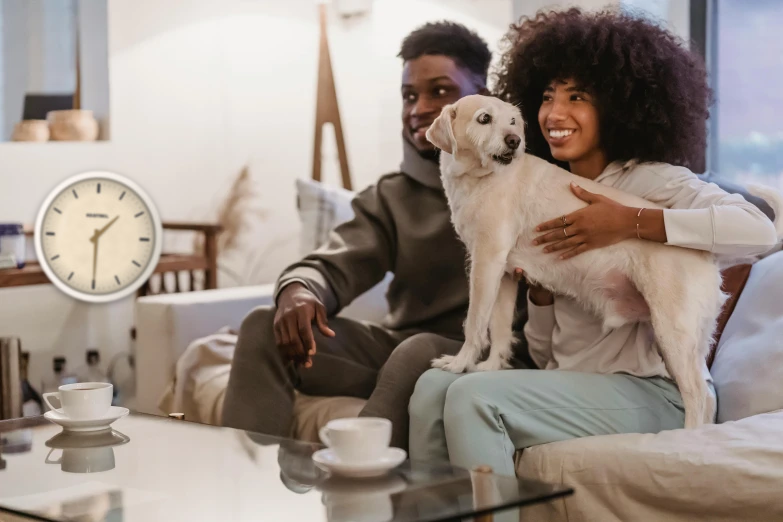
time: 1:30
